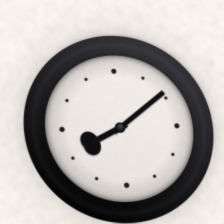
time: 8:09
